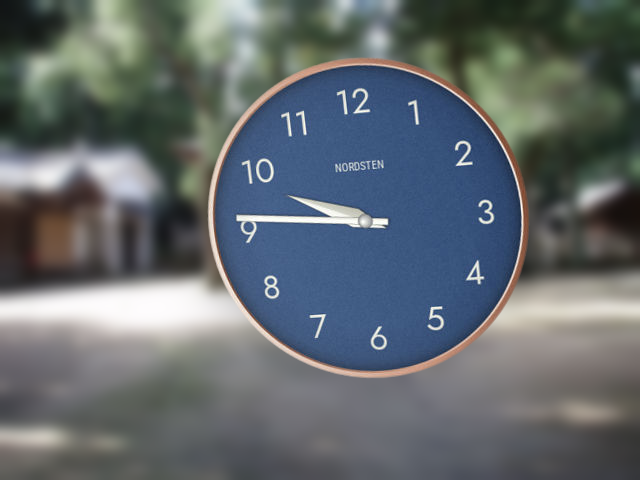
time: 9:46
